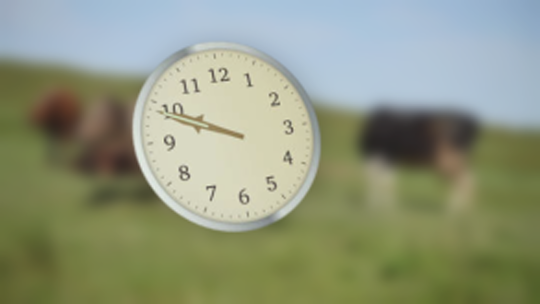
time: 9:49
